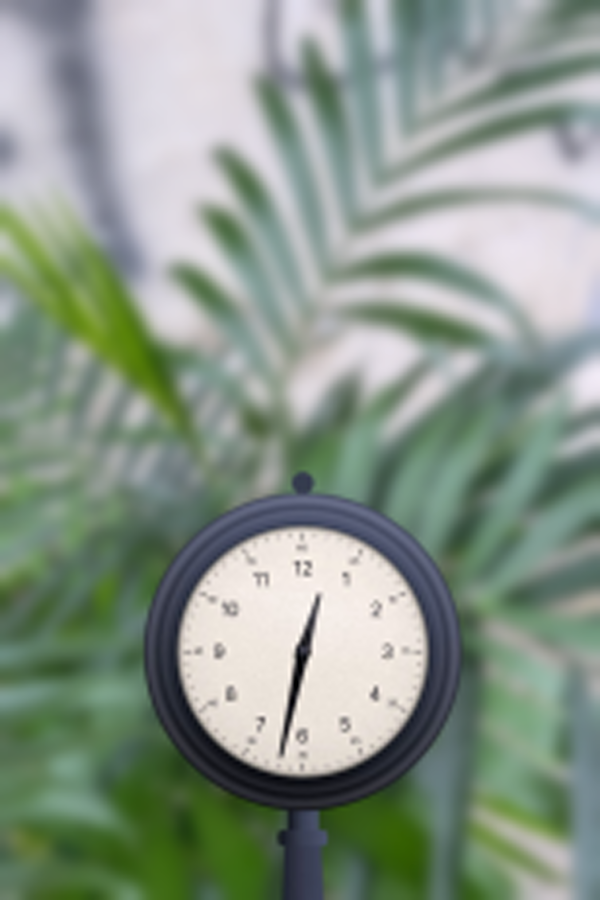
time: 12:32
